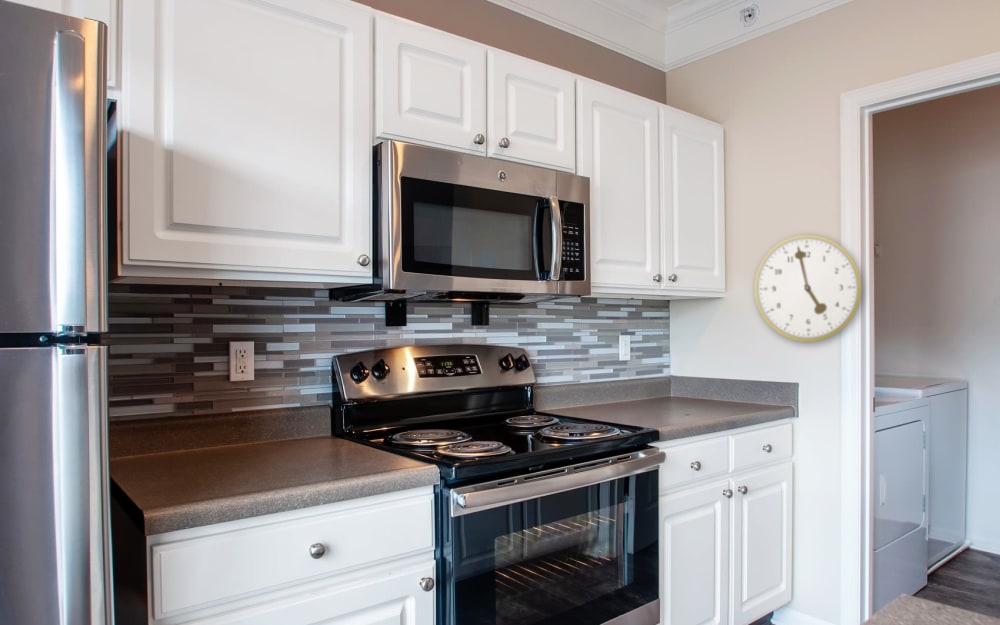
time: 4:58
